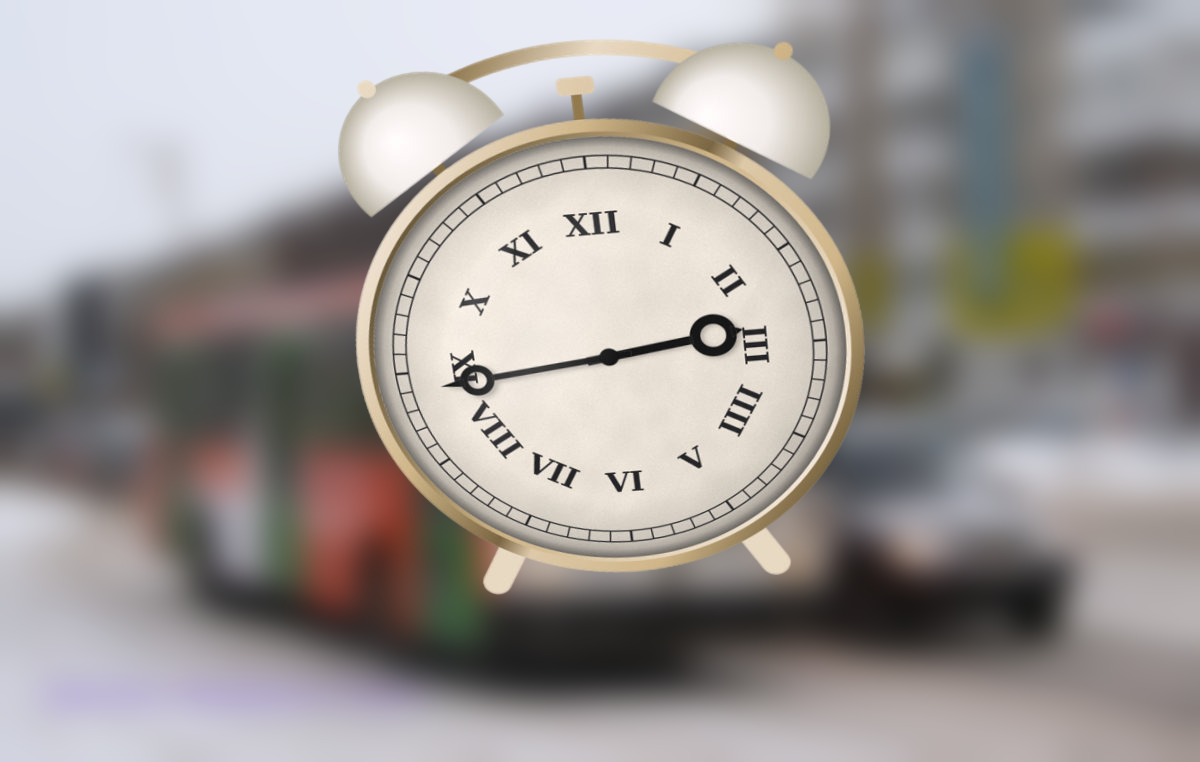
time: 2:44
